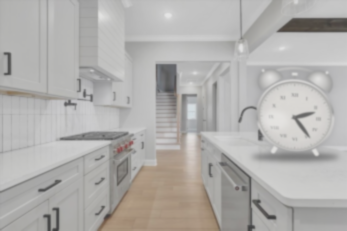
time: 2:24
